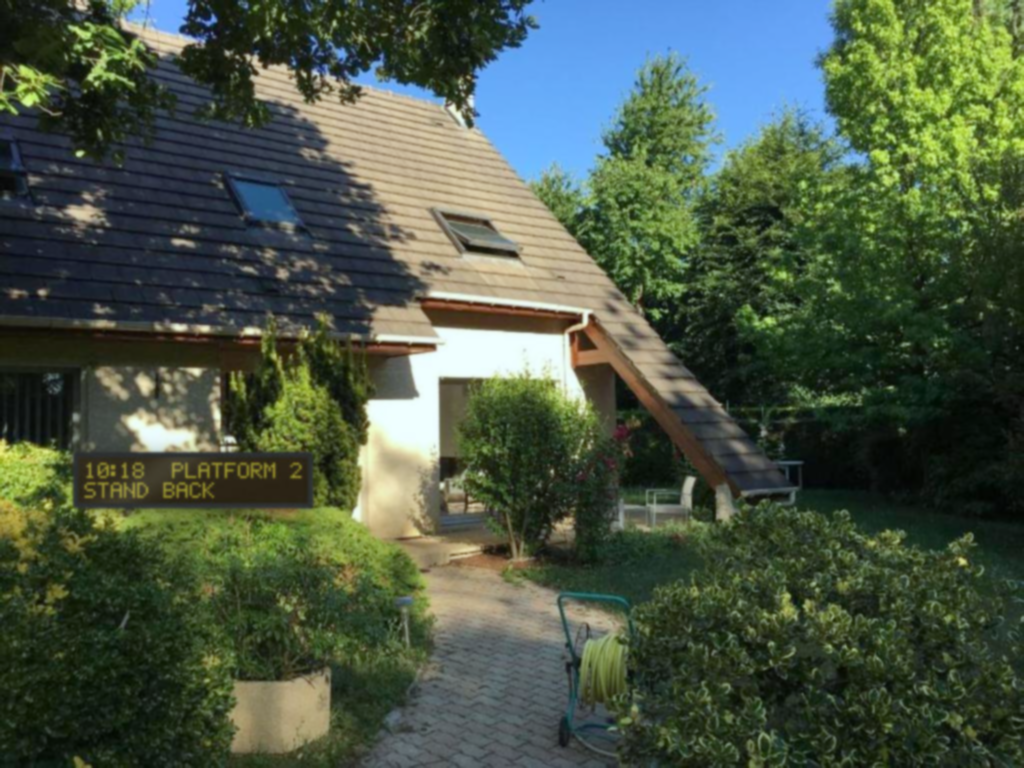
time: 10:18
